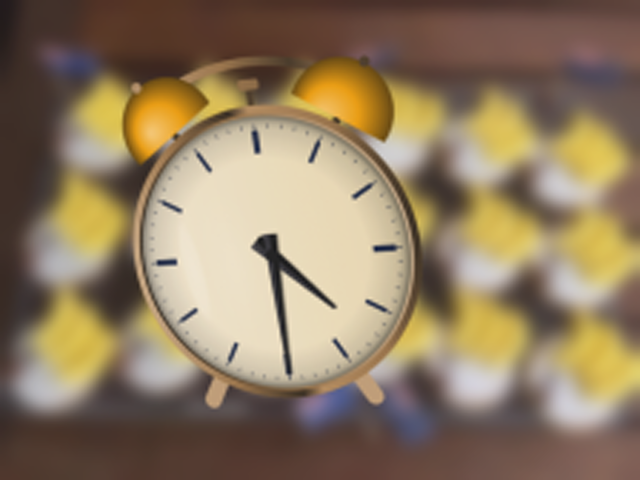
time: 4:30
